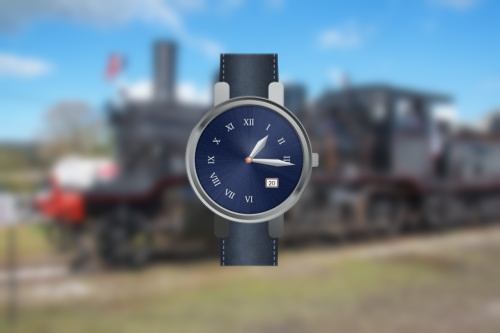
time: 1:16
